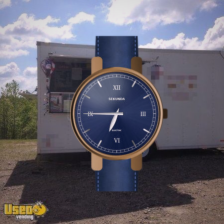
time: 6:45
